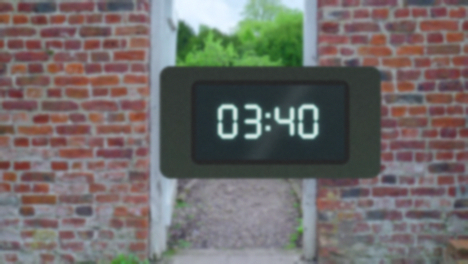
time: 3:40
